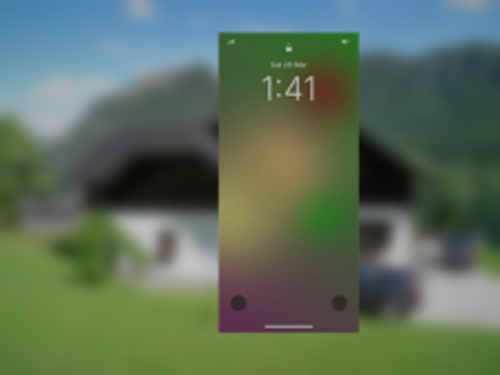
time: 1:41
